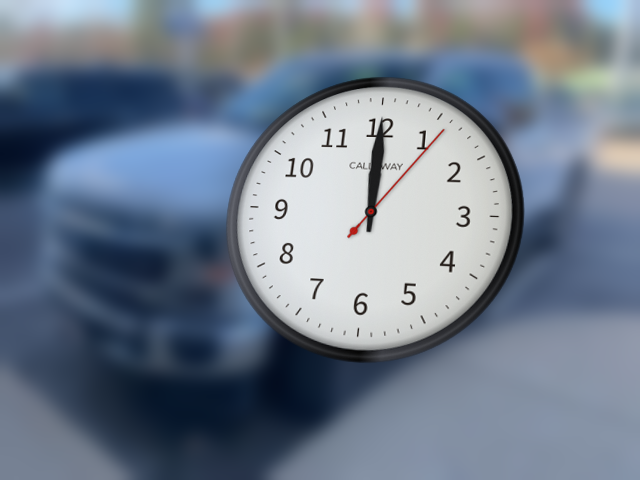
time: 12:00:06
